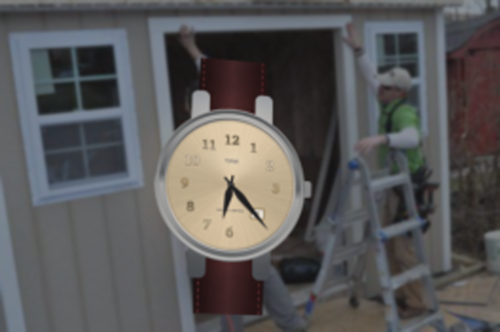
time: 6:23
